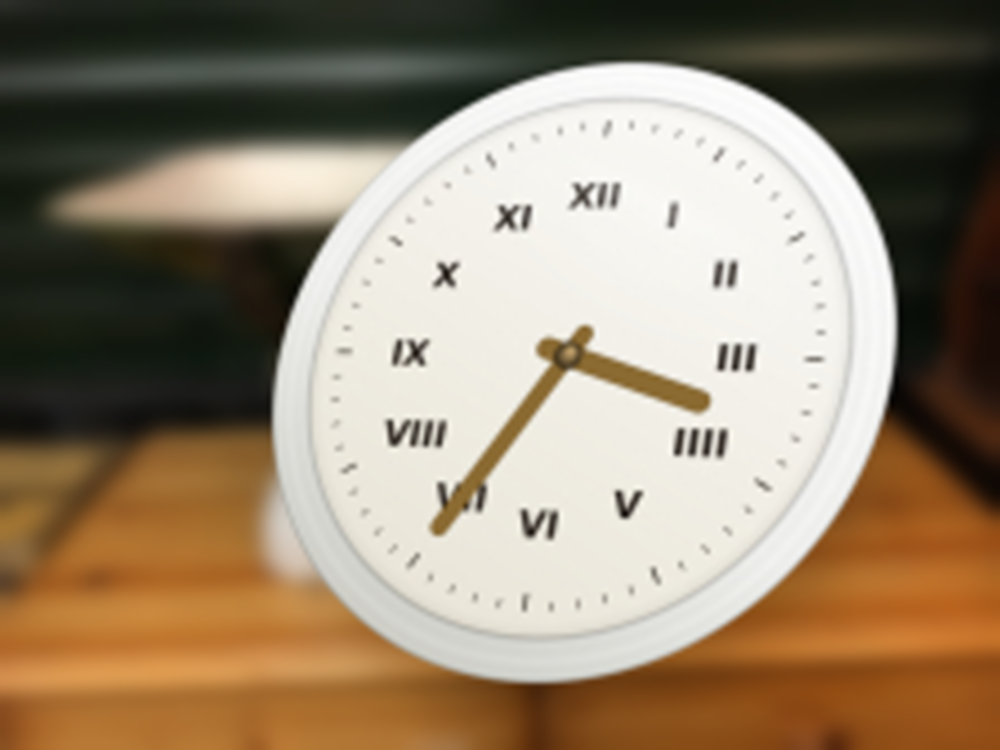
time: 3:35
